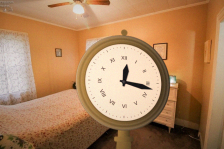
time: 12:17
